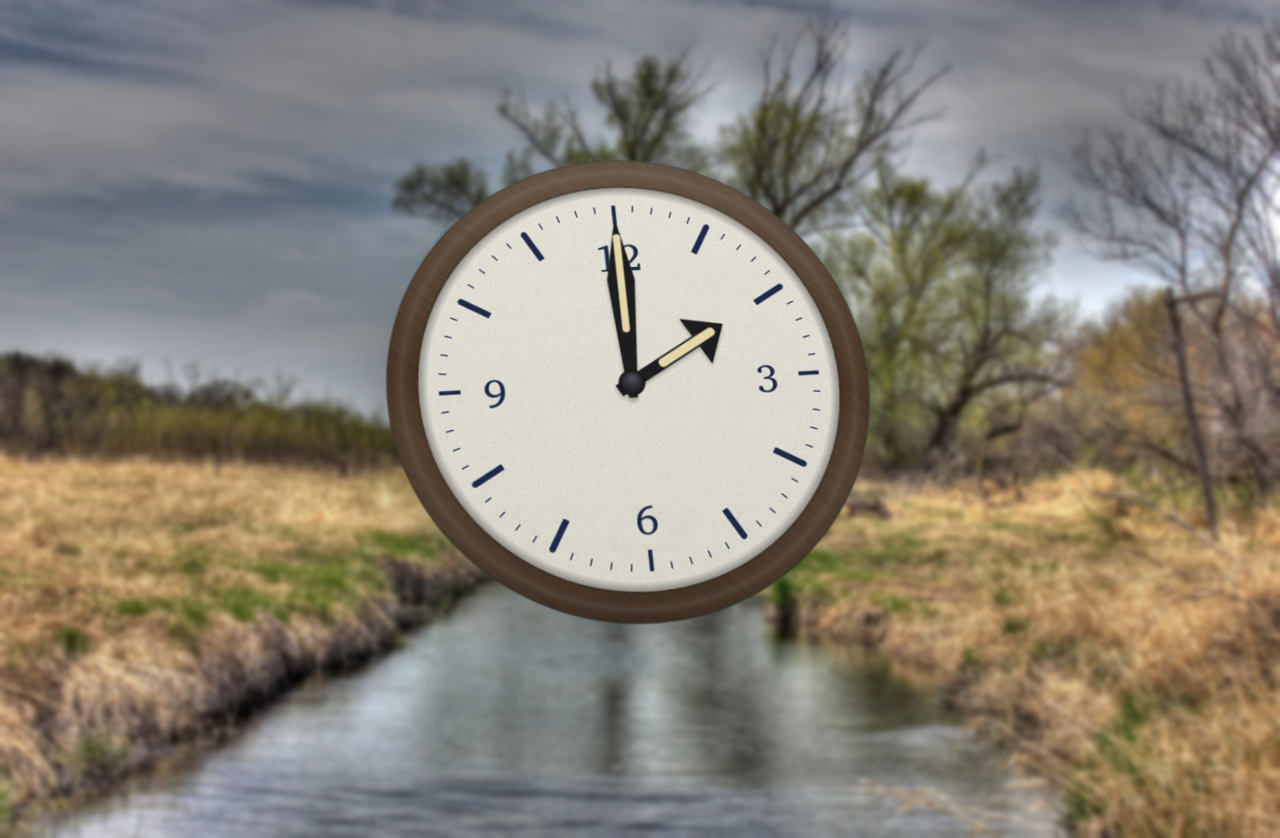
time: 2:00
